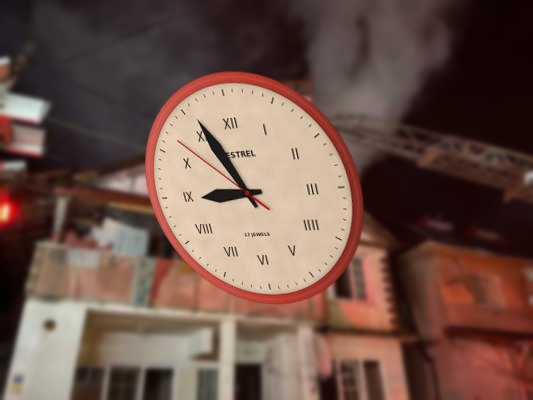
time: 8:55:52
